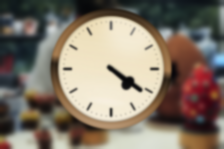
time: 4:21
